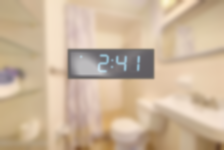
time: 2:41
